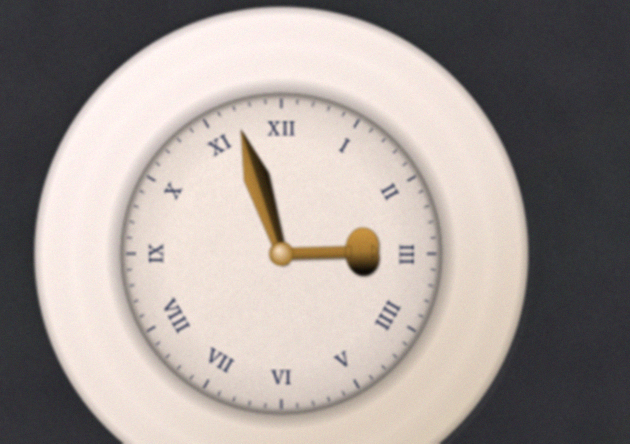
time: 2:57
